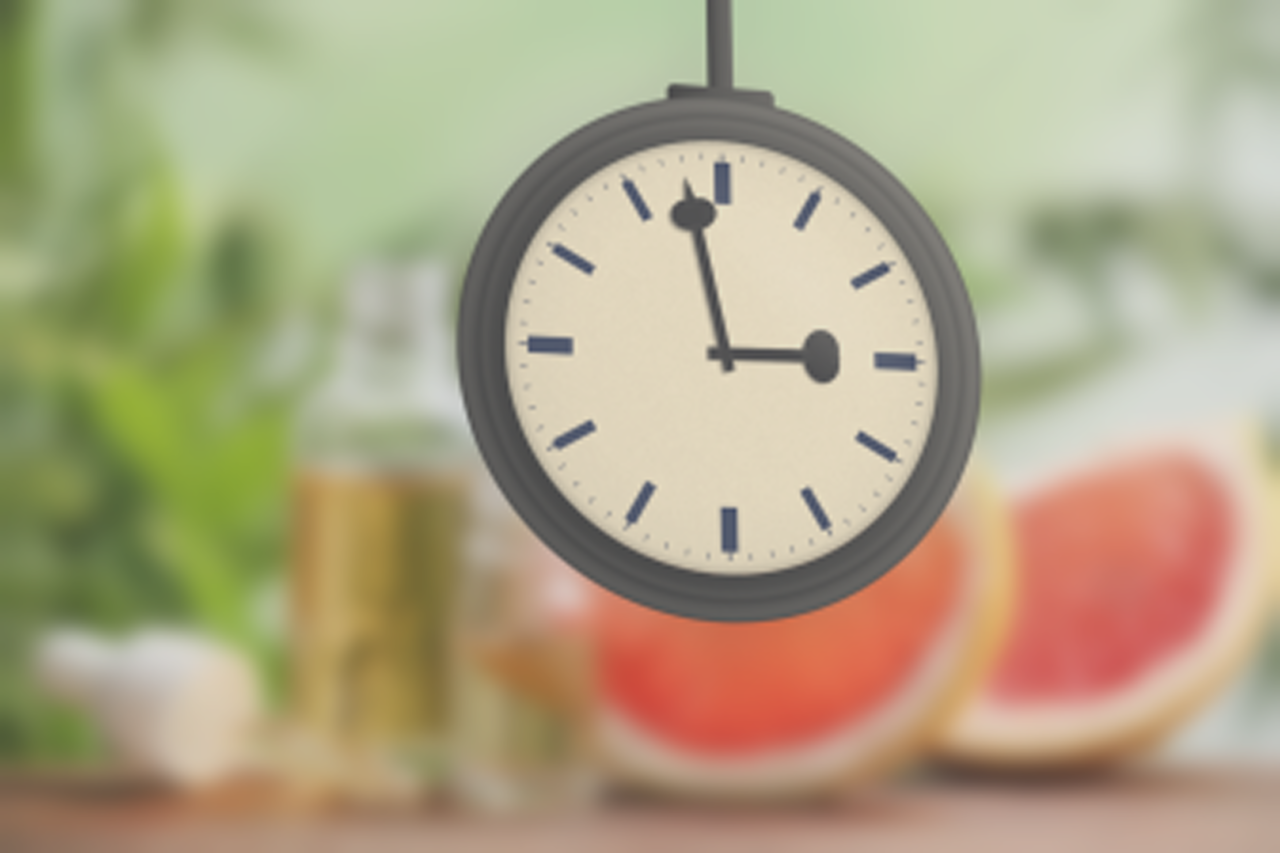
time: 2:58
